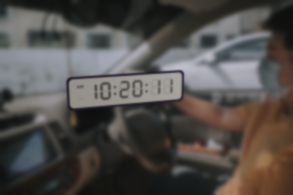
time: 10:20:11
